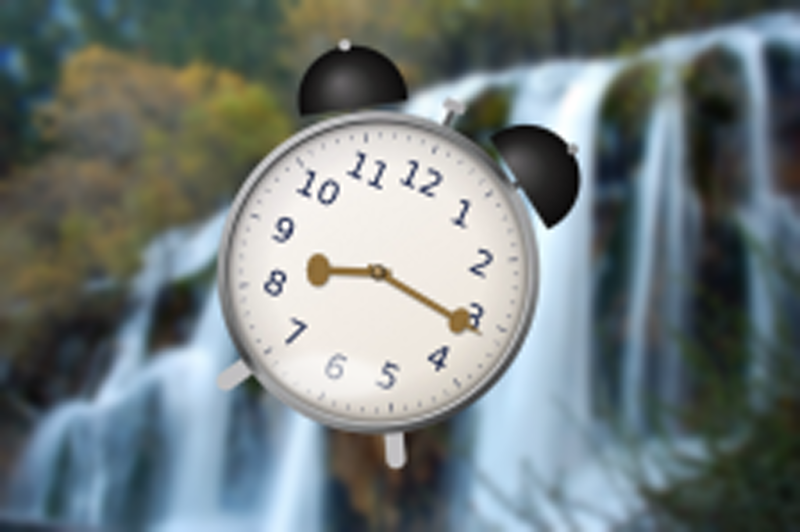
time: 8:16
